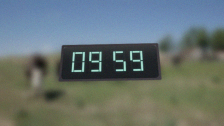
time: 9:59
